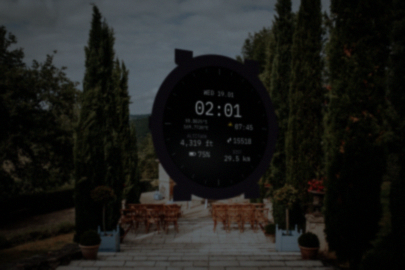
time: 2:01
